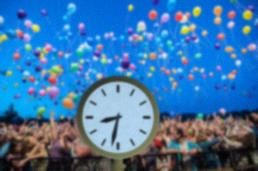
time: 8:32
